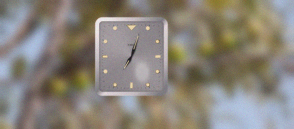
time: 7:03
